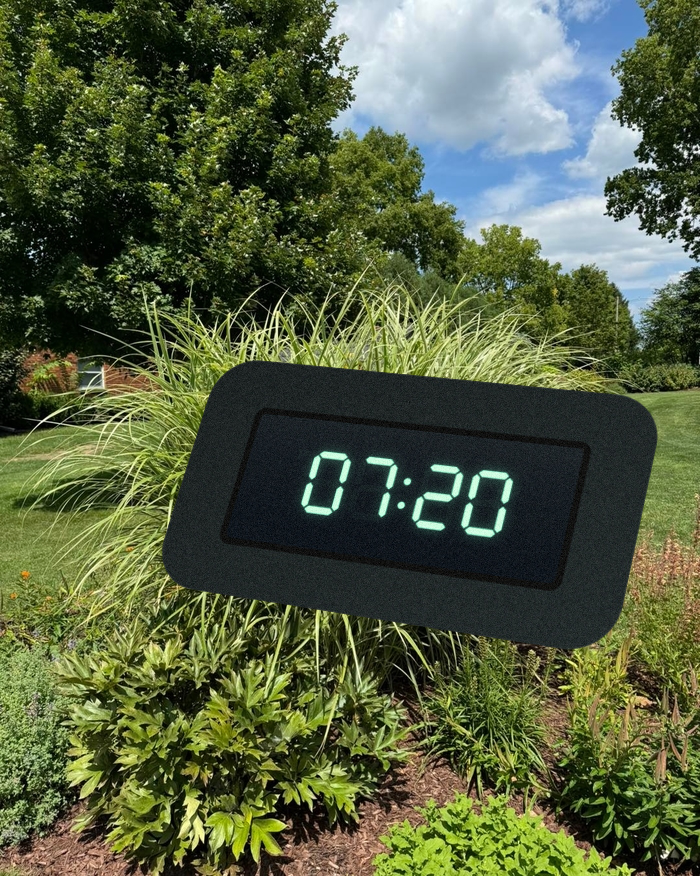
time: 7:20
